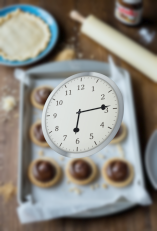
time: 6:14
